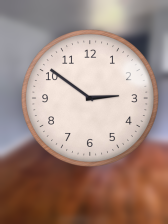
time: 2:51
